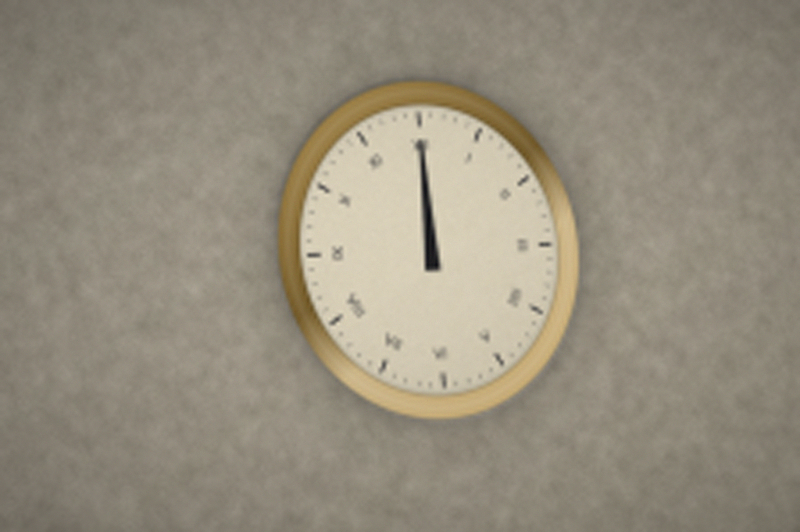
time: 12:00
